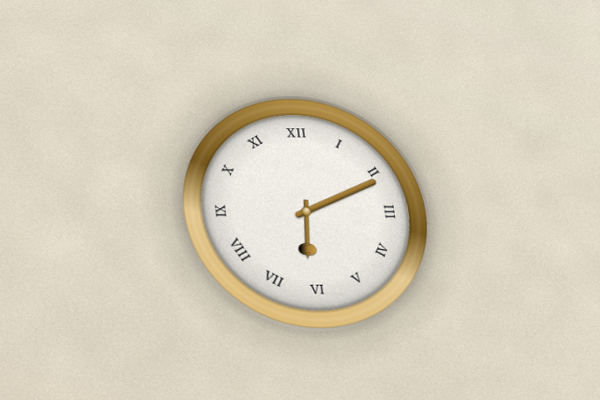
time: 6:11
